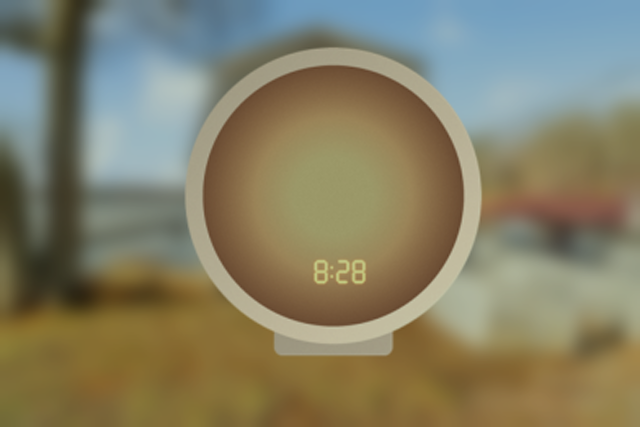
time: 8:28
